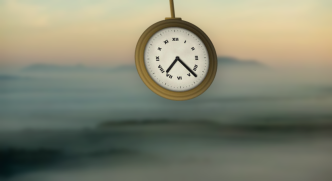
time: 7:23
